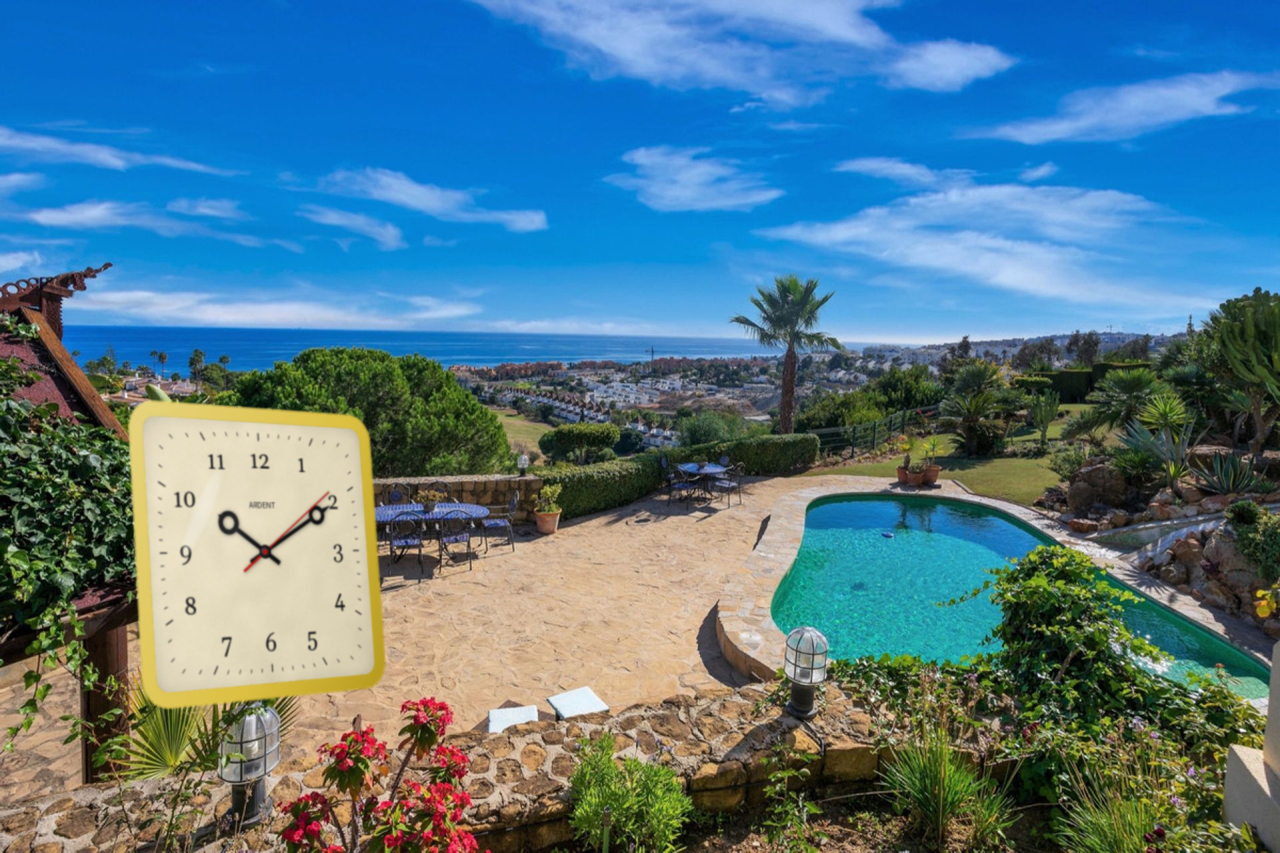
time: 10:10:09
